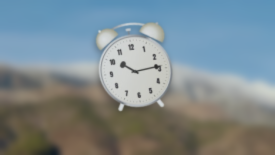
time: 10:14
